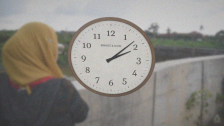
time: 2:08
